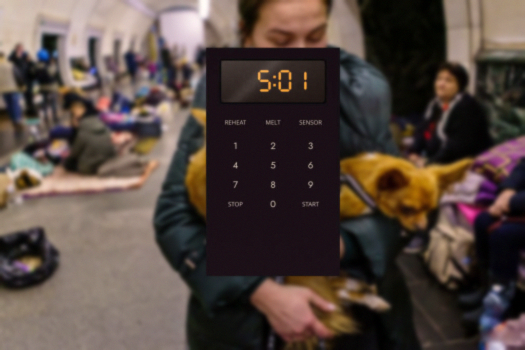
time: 5:01
